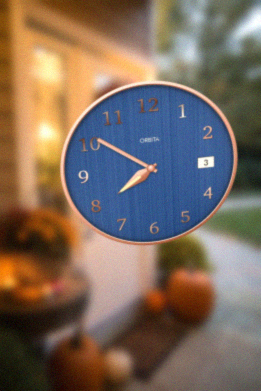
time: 7:51
